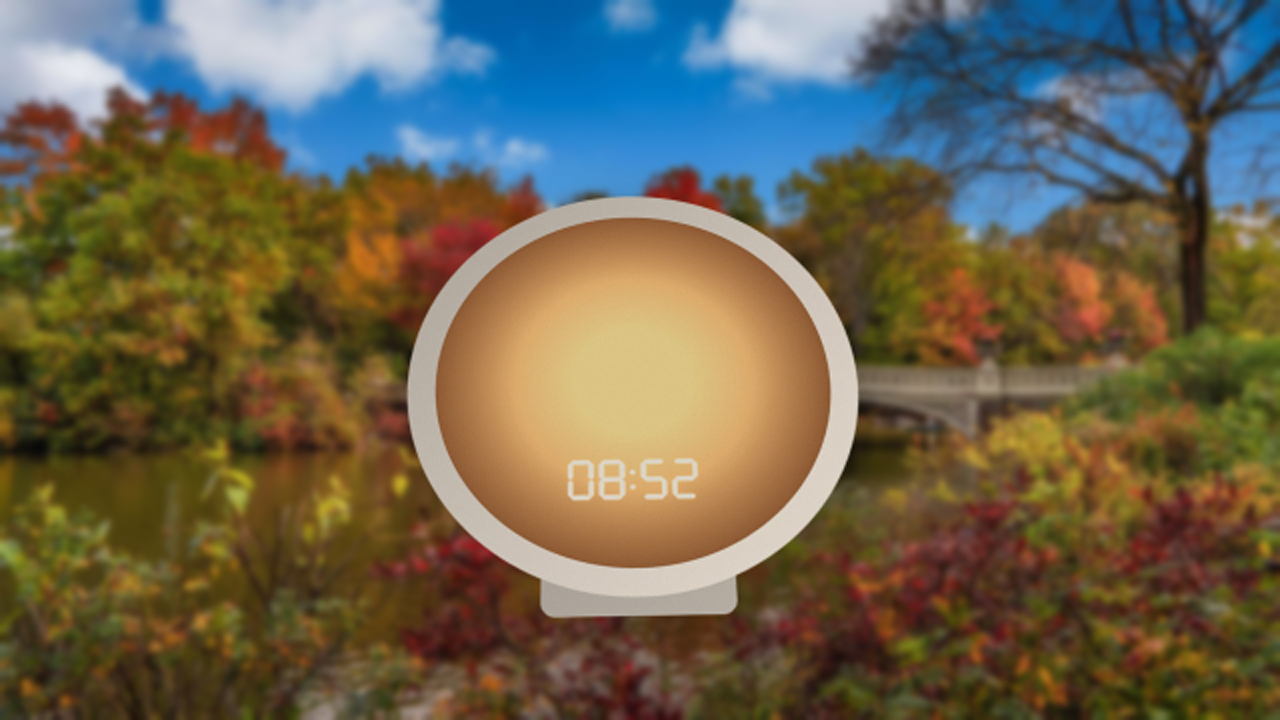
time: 8:52
